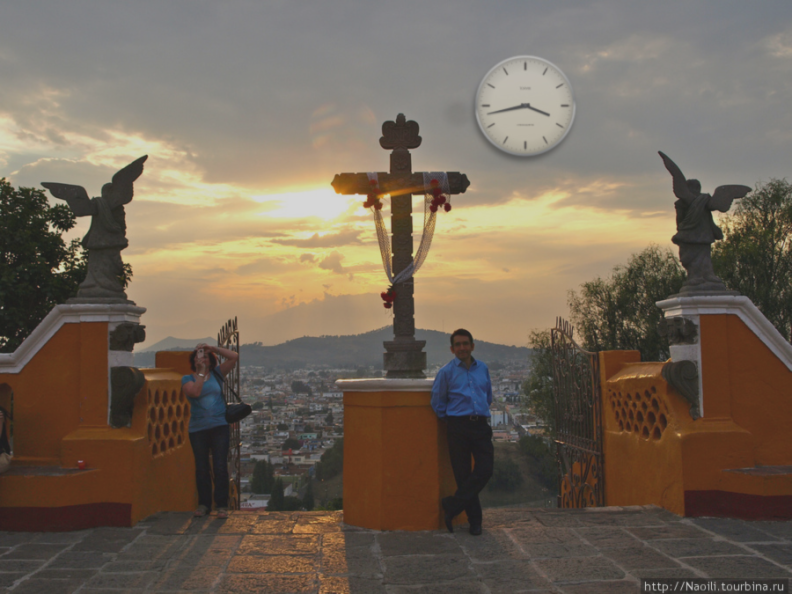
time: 3:43
